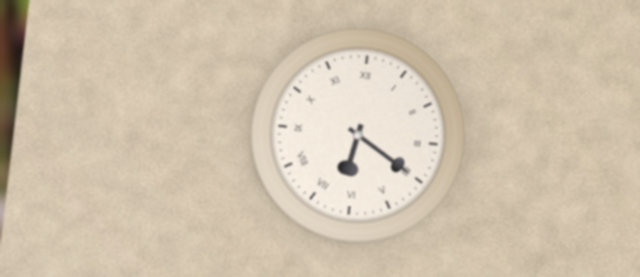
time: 6:20
